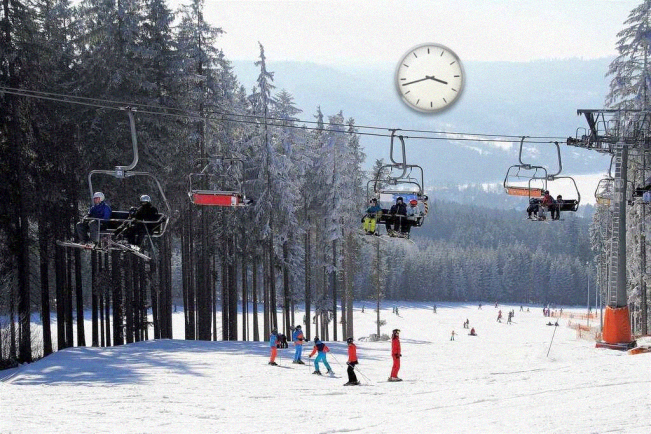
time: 3:43
